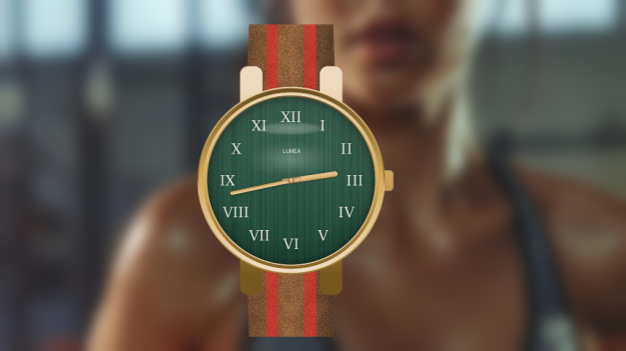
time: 2:43
